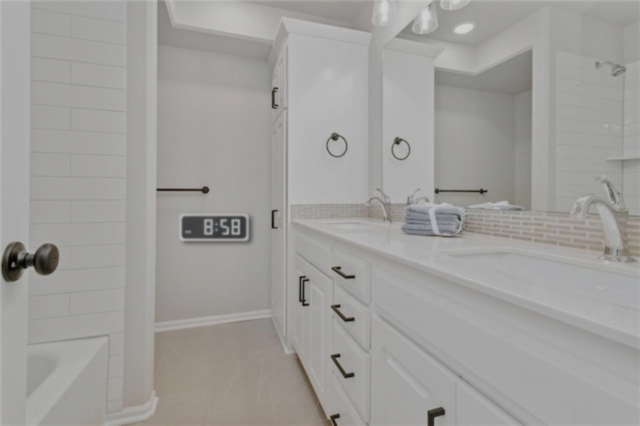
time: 8:58
